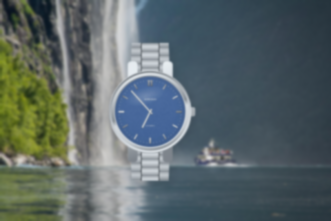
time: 6:53
